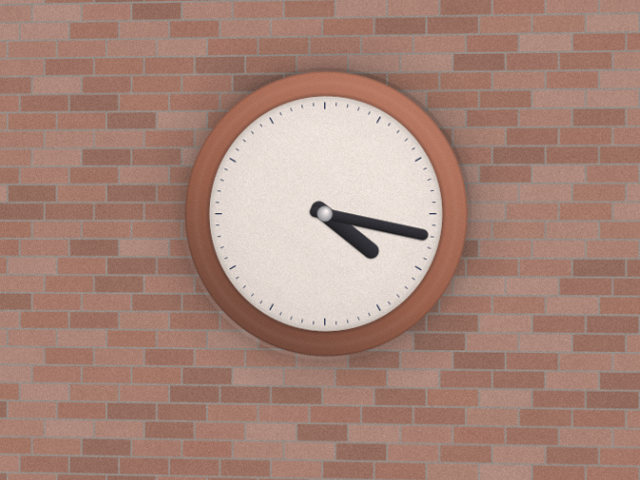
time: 4:17
